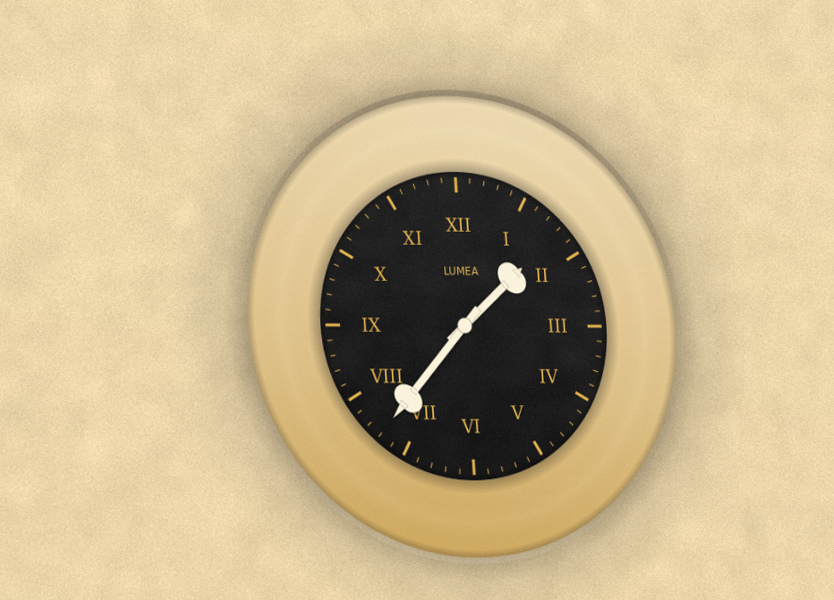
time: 1:37
